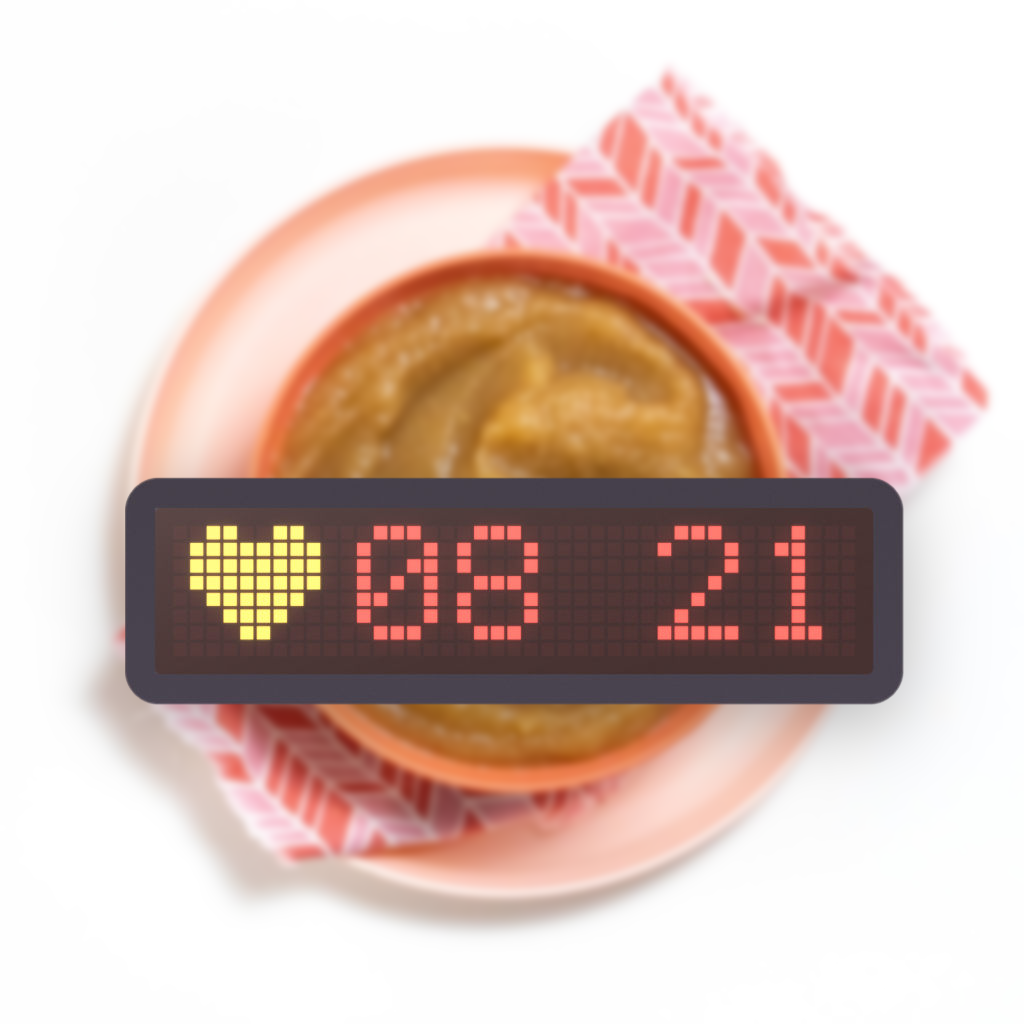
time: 8:21
